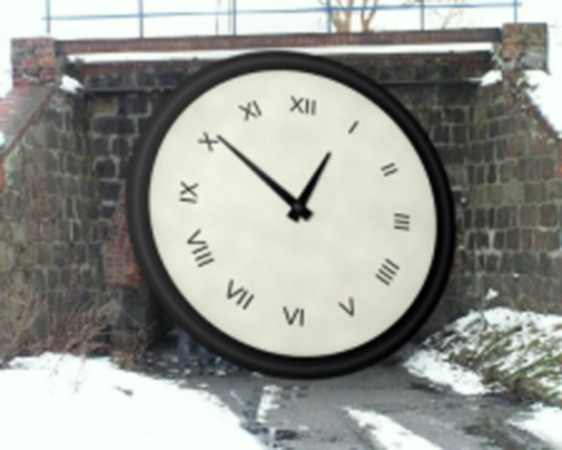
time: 12:51
